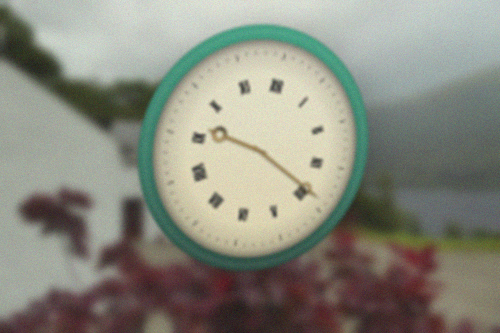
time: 9:19
